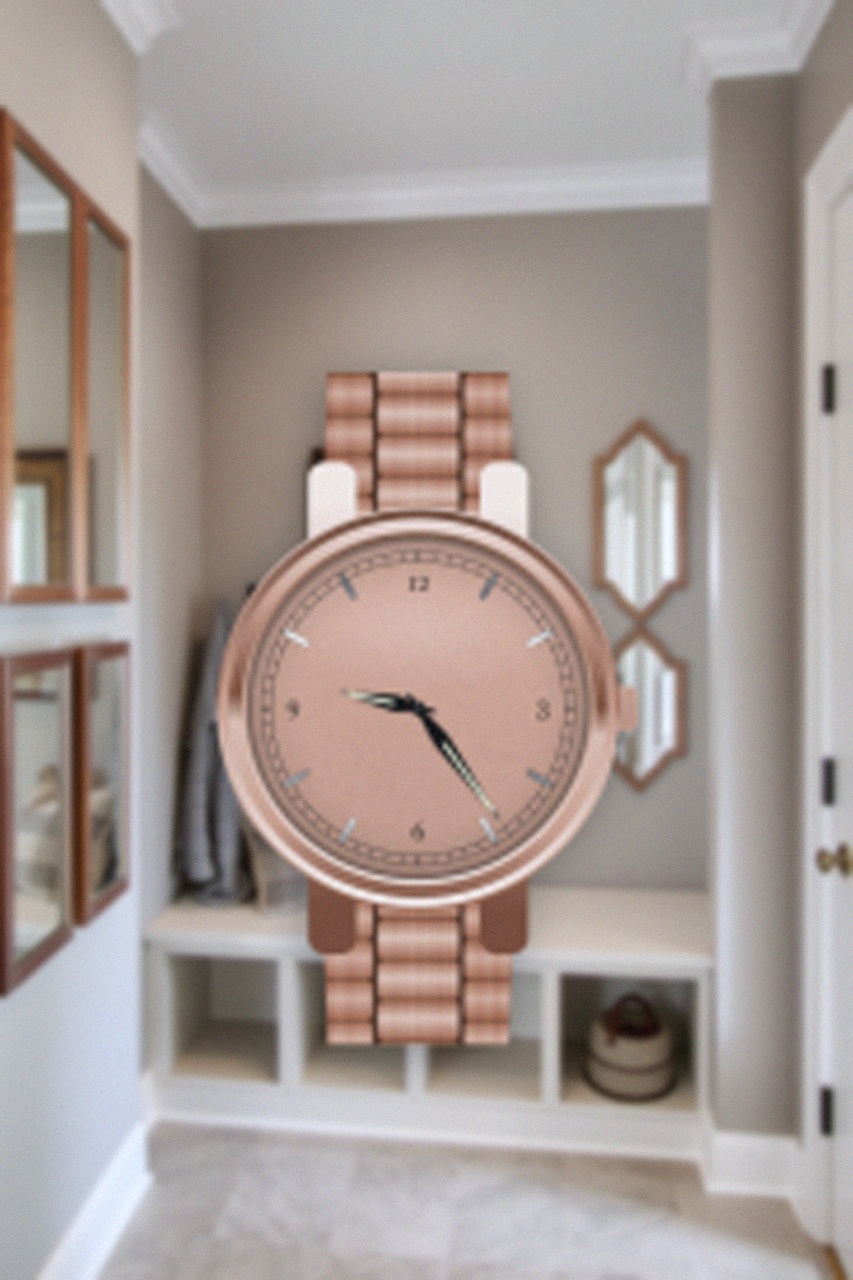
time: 9:24
